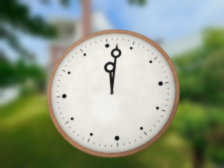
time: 12:02
